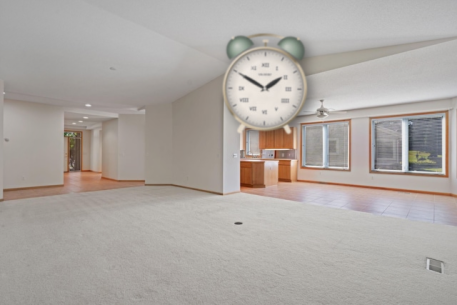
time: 1:50
